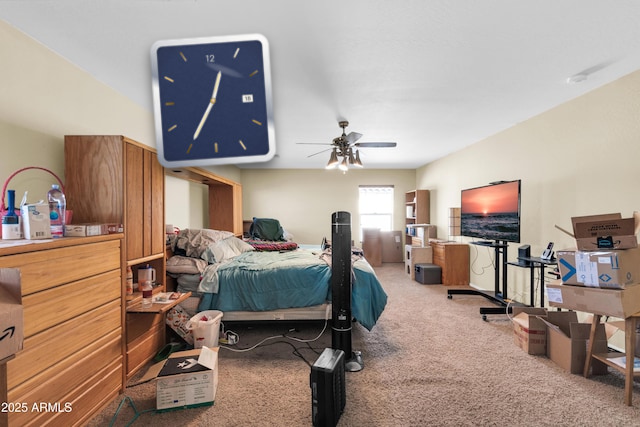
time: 12:35
